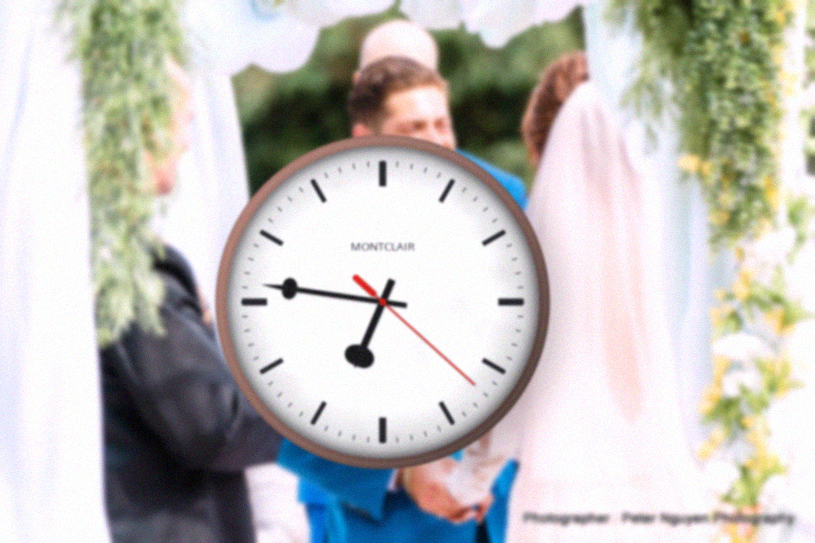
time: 6:46:22
